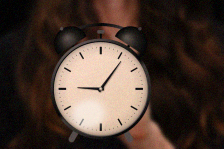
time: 9:06
